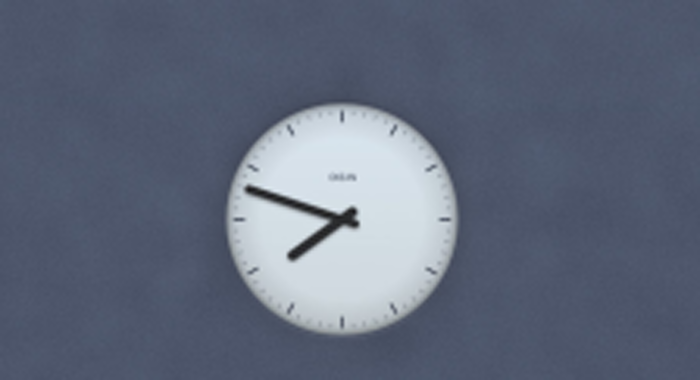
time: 7:48
